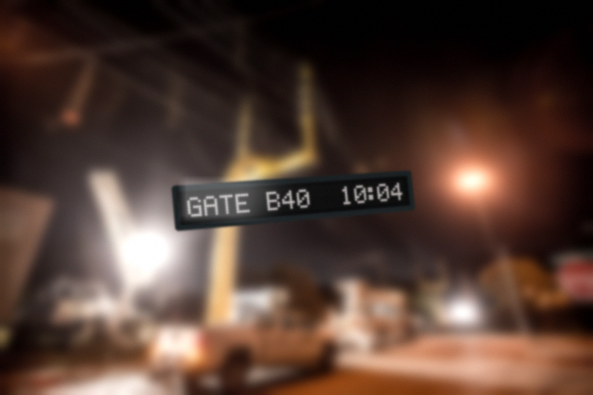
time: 10:04
